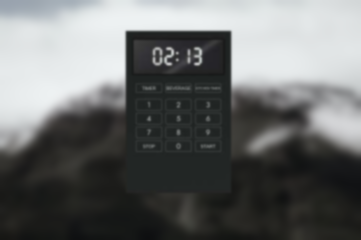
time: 2:13
